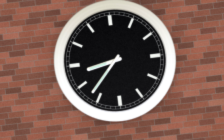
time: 8:37
